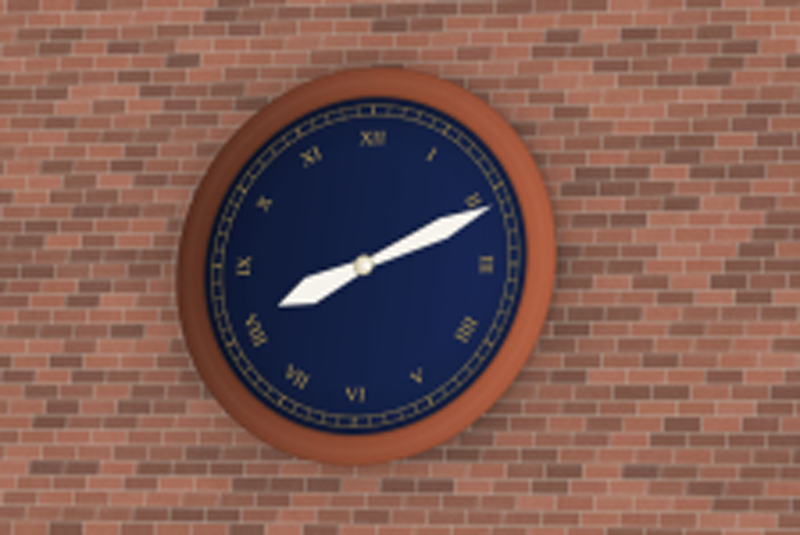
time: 8:11
